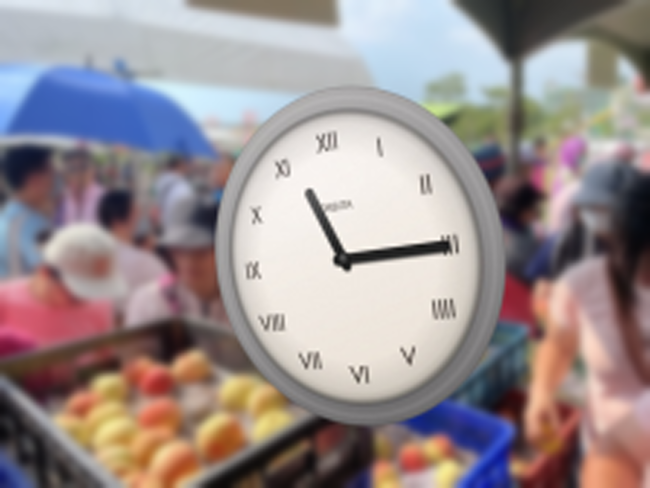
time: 11:15
